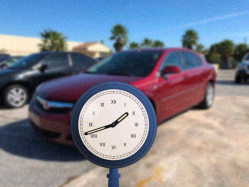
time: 1:42
